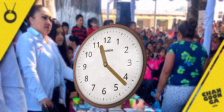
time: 11:22
